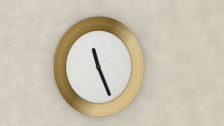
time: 11:26
